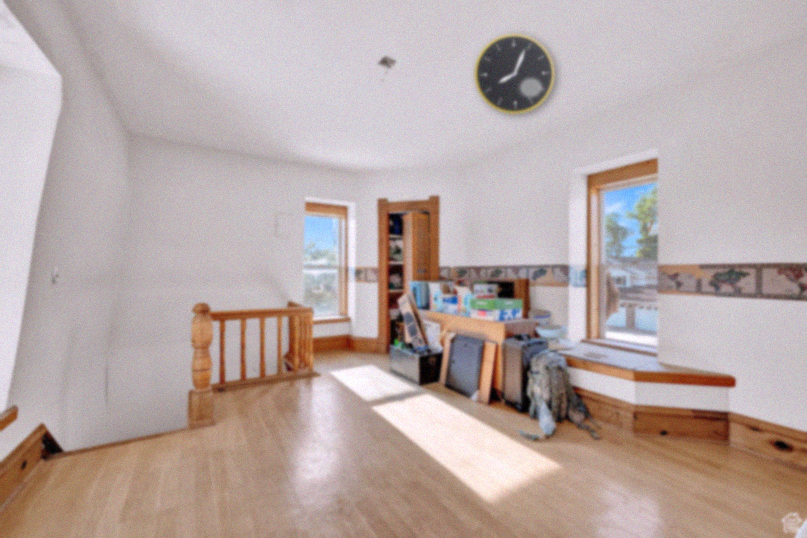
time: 8:04
